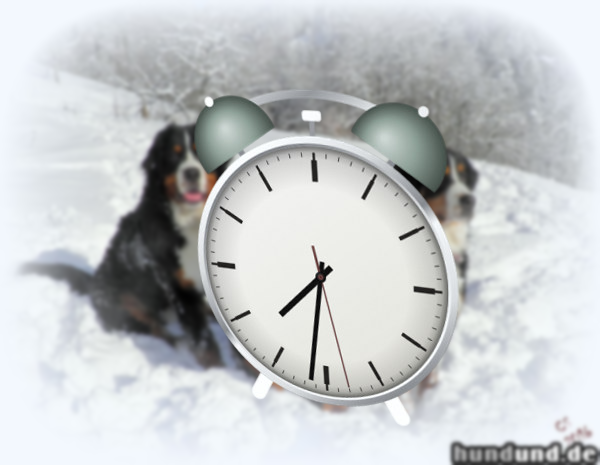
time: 7:31:28
